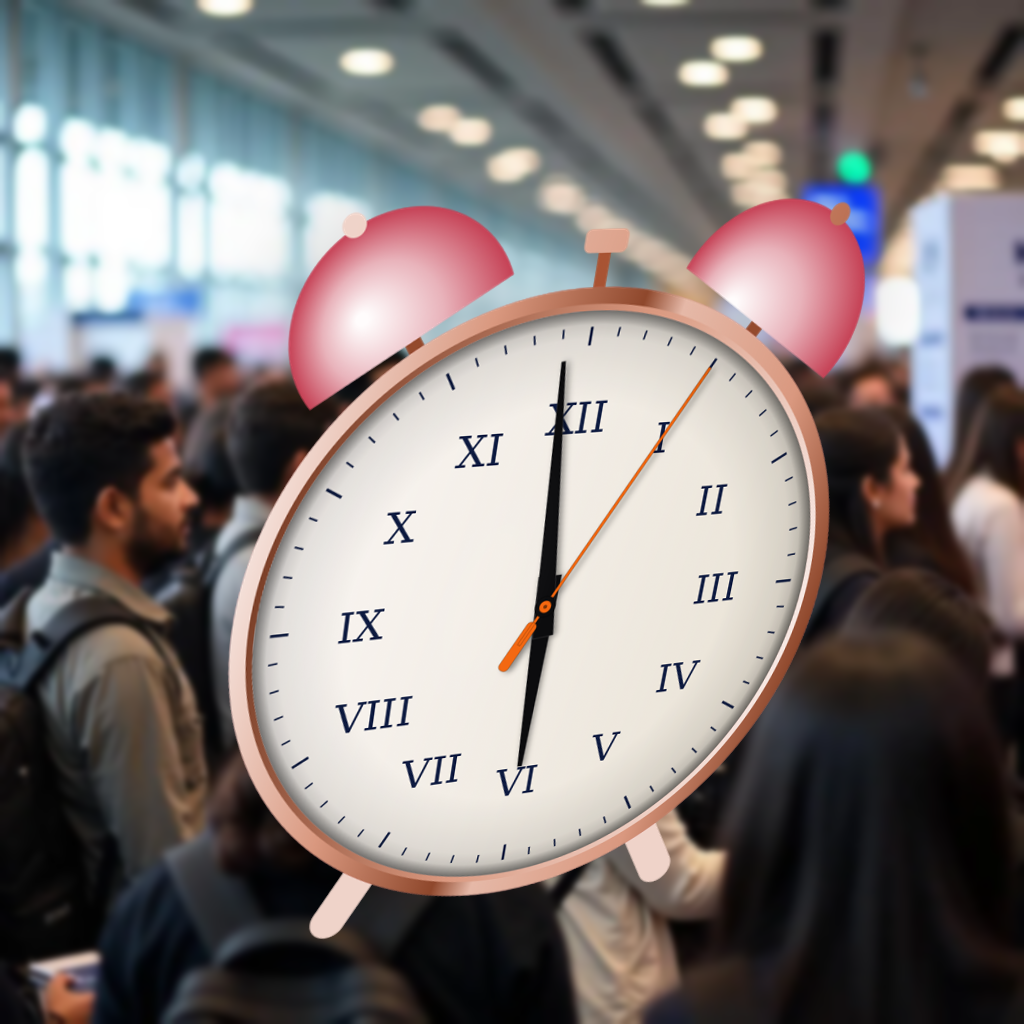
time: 5:59:05
